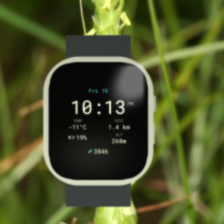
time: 10:13
